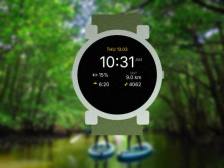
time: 10:31
